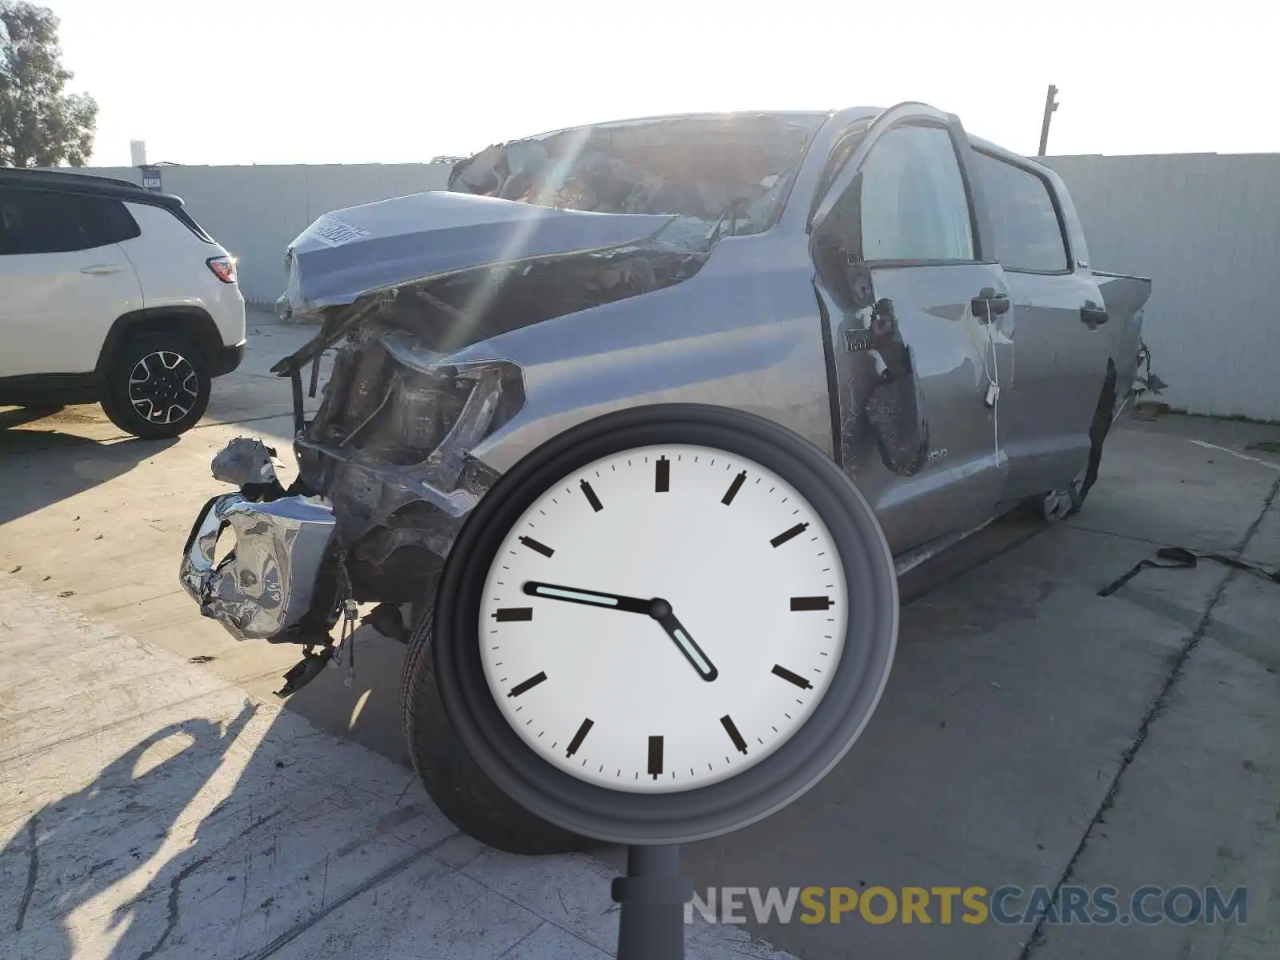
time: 4:47
